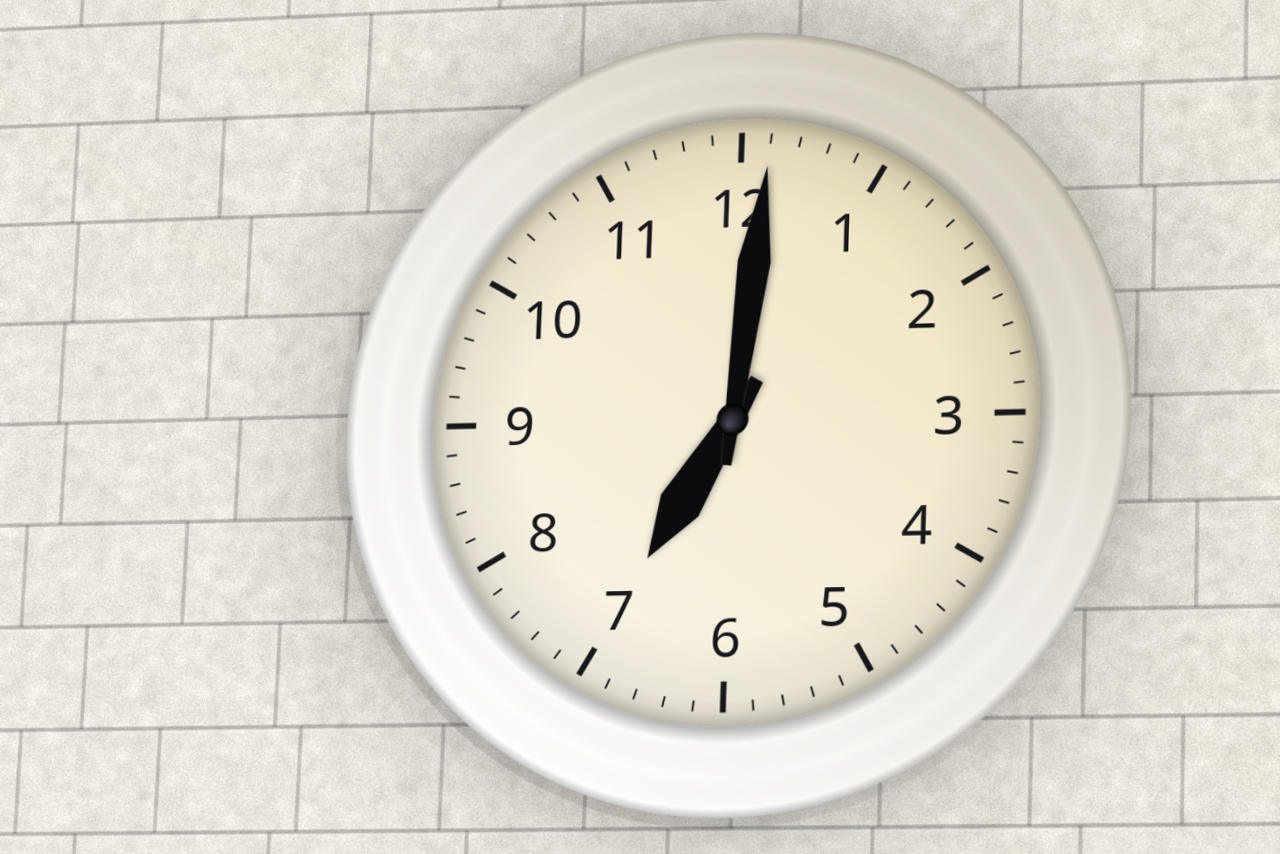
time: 7:01
